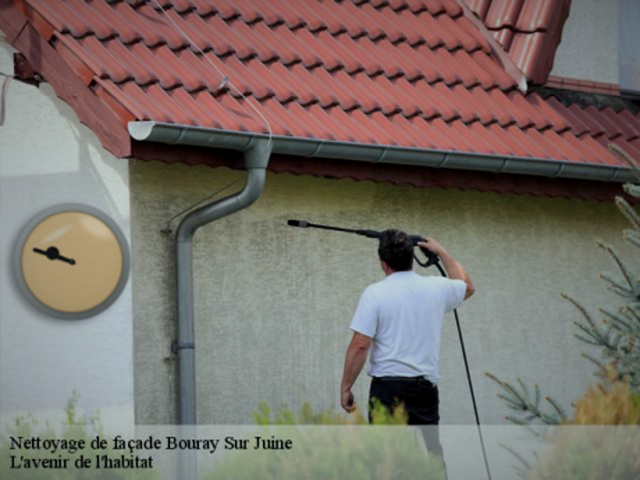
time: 9:48
